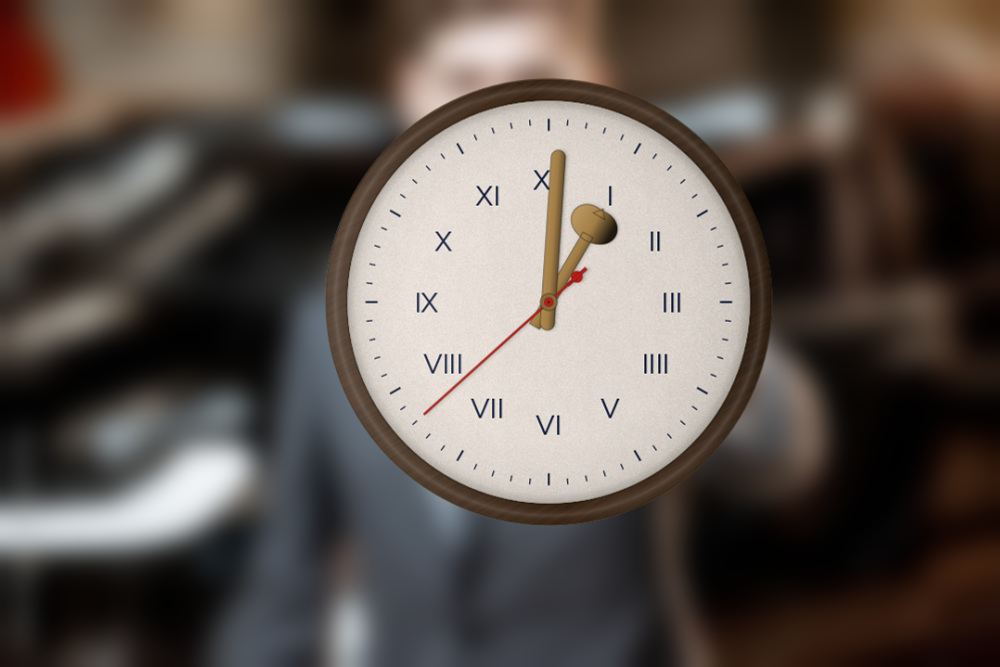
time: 1:00:38
